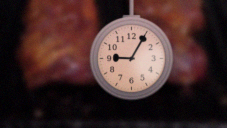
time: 9:05
